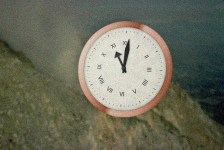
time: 11:01
